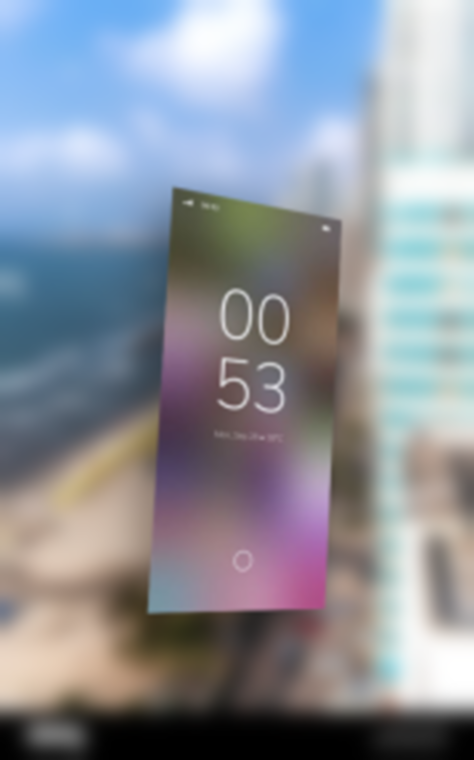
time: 0:53
